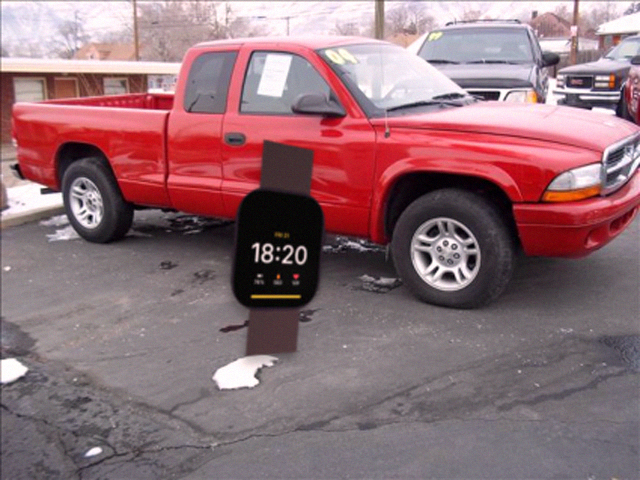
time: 18:20
